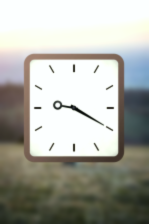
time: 9:20
